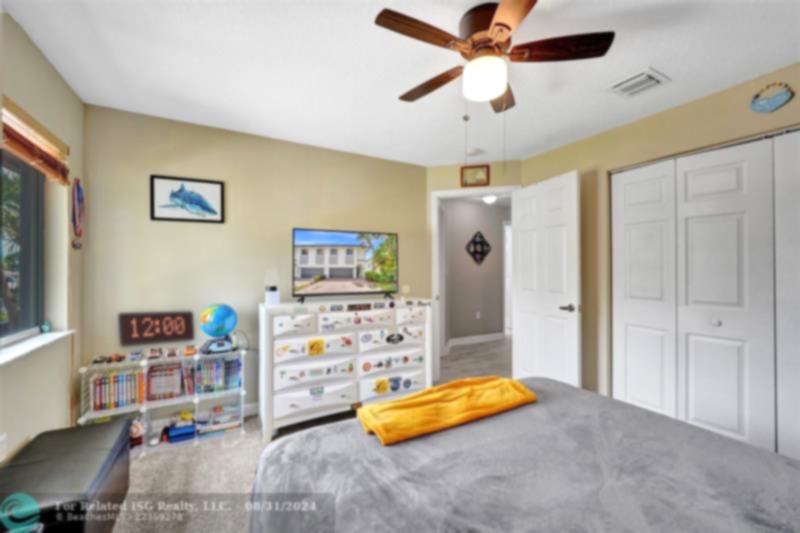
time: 12:00
